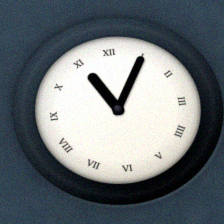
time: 11:05
